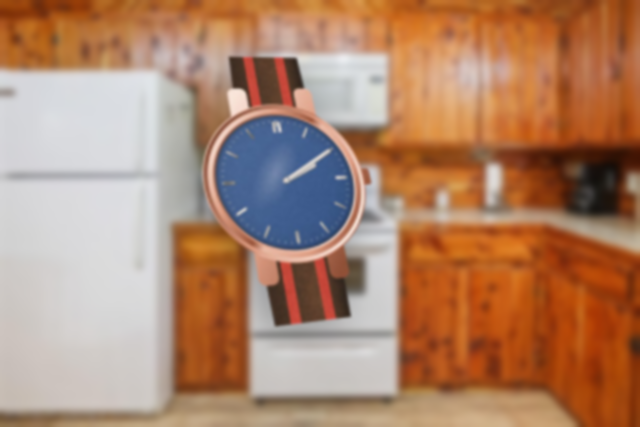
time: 2:10
